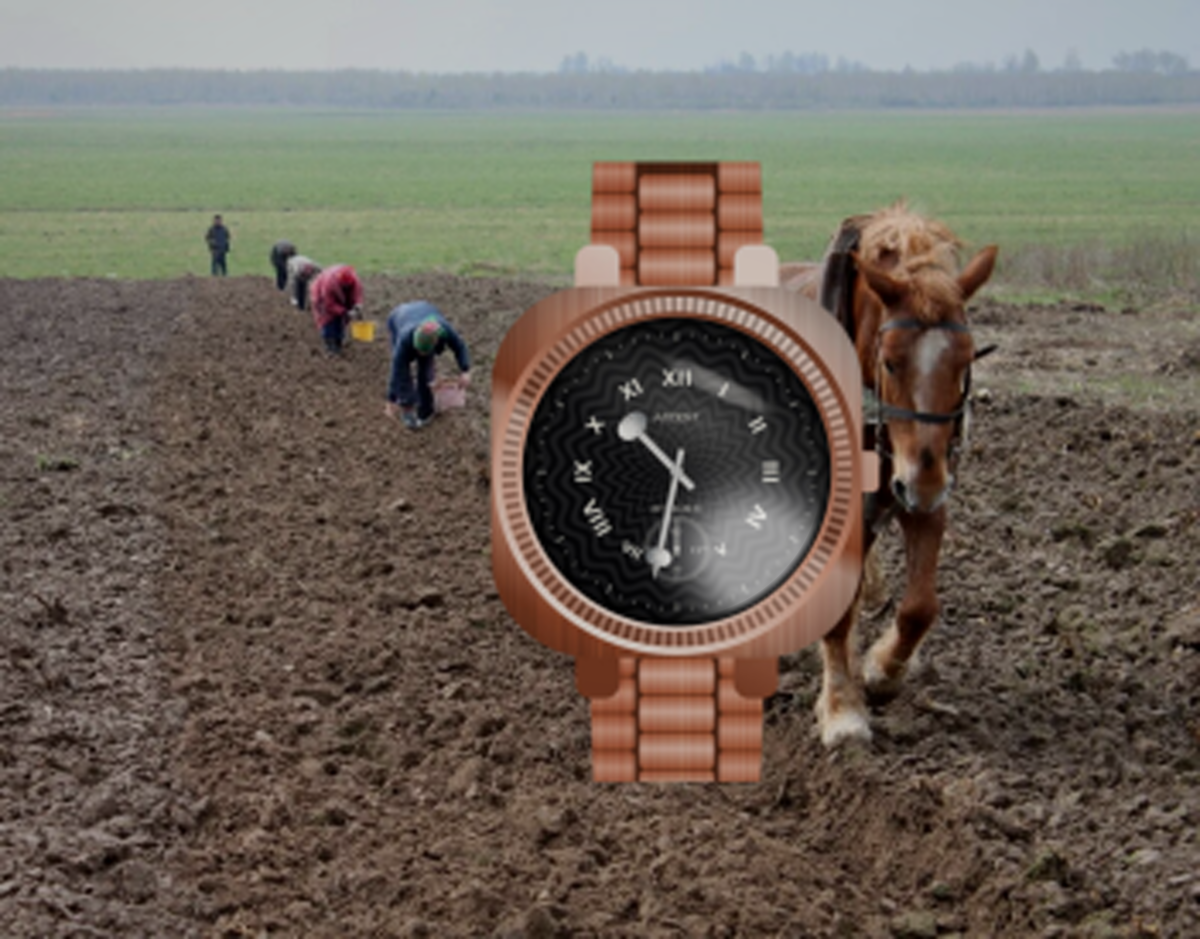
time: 10:32
